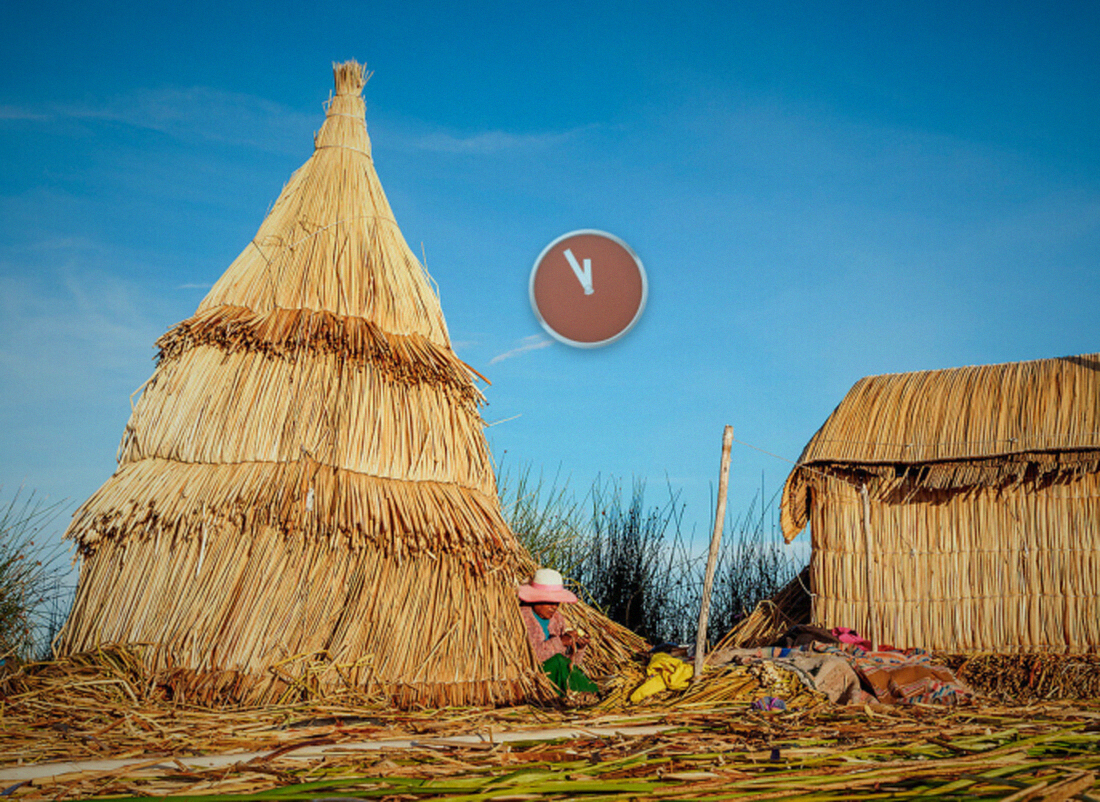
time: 11:55
